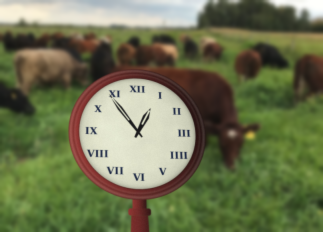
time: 12:54
